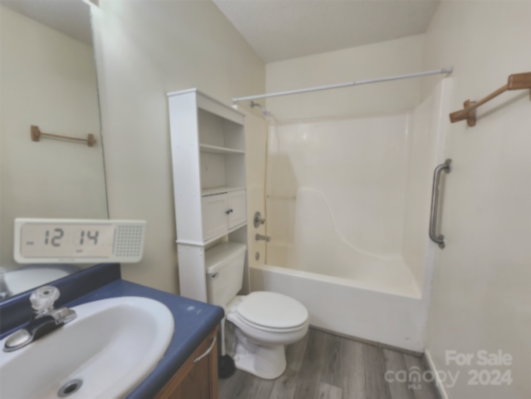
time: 12:14
